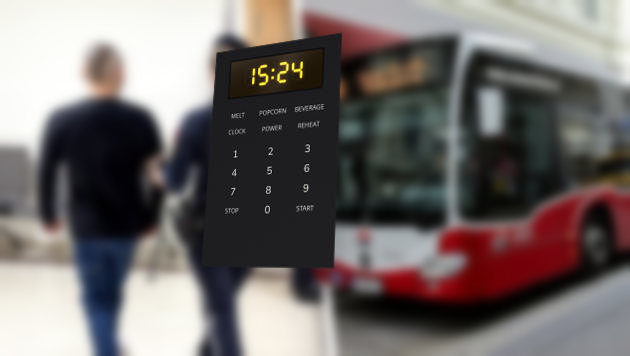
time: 15:24
